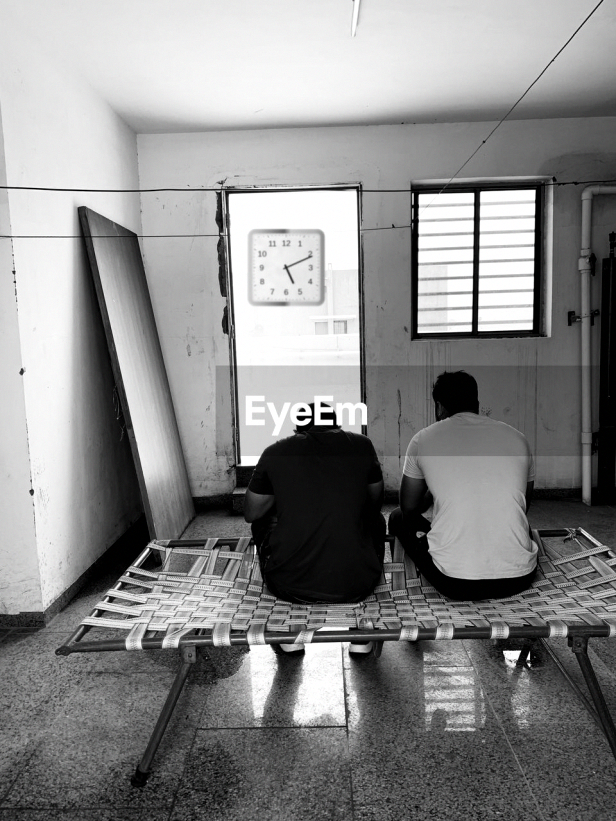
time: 5:11
